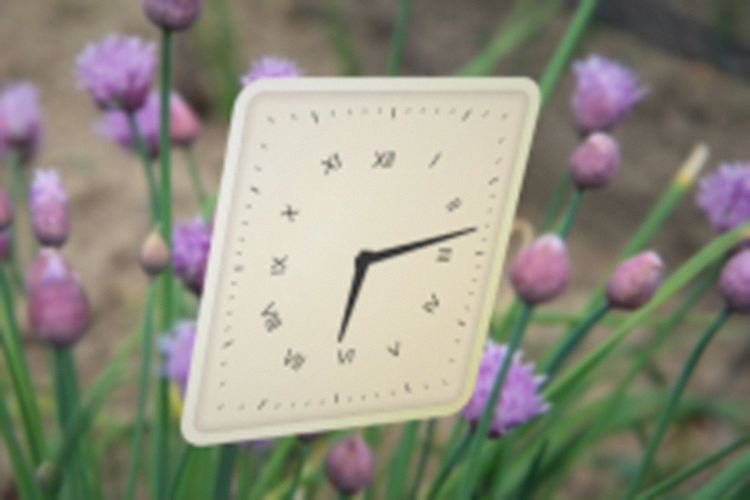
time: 6:13
